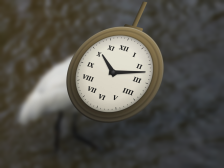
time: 10:12
